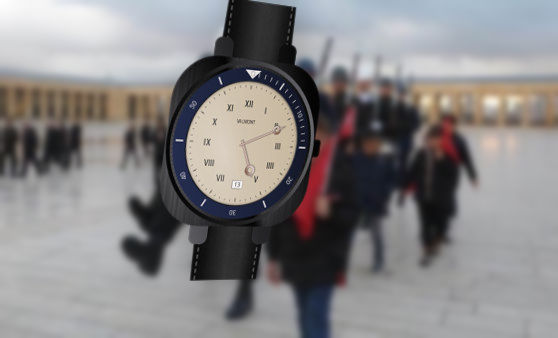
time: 5:11
